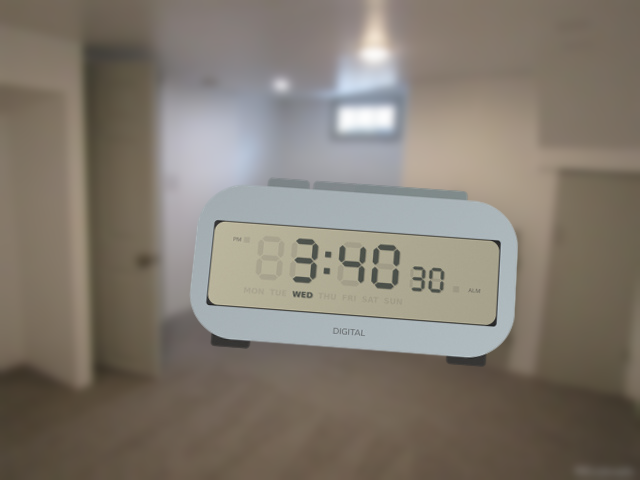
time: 3:40:30
